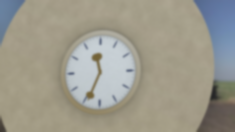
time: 11:34
